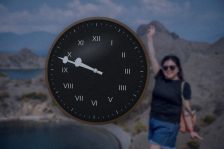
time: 9:48
